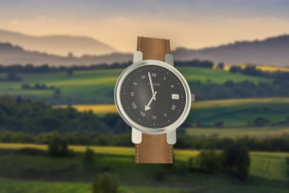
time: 6:58
